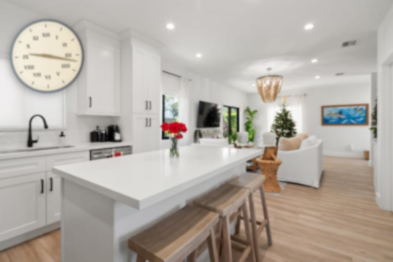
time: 9:17
